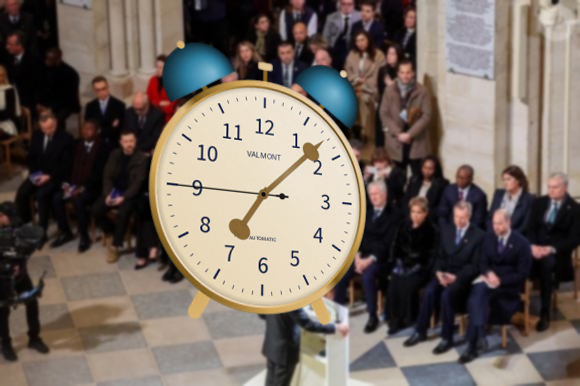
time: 7:07:45
